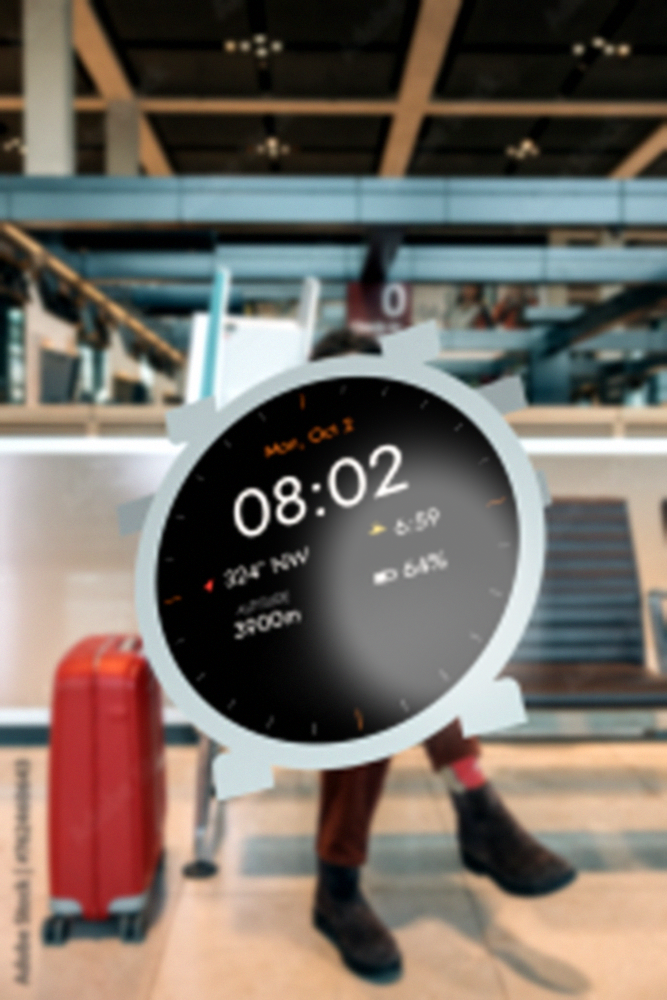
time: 8:02
